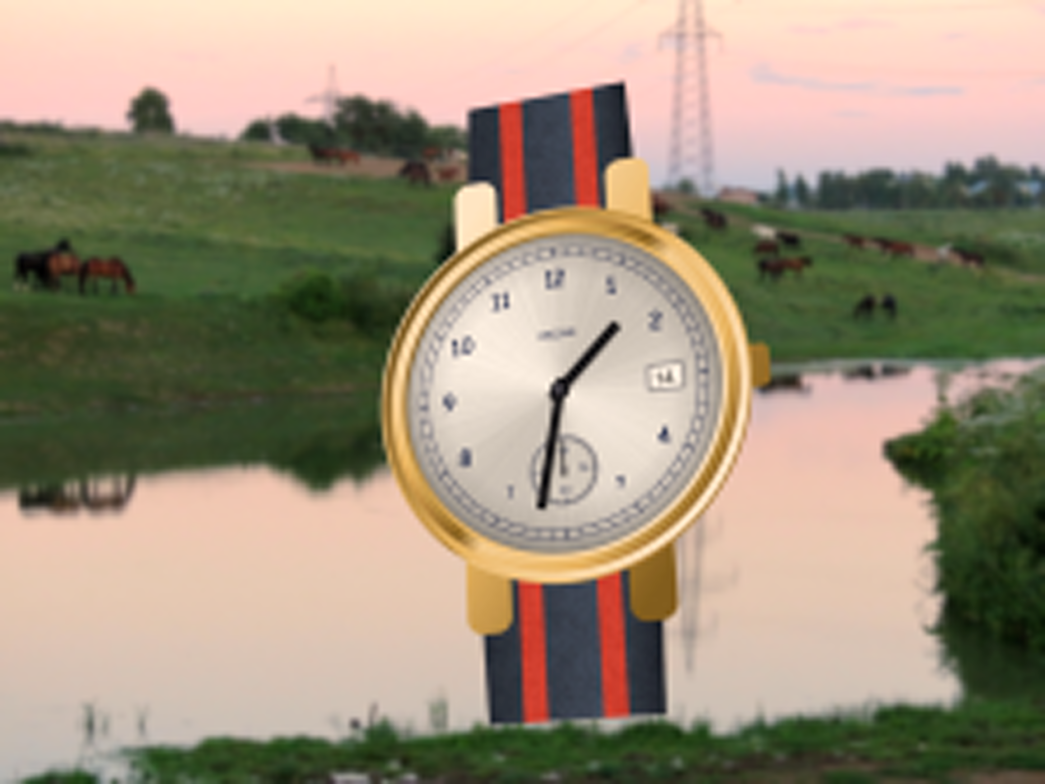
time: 1:32
